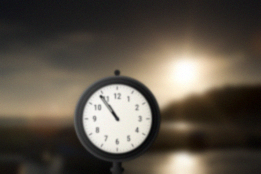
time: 10:54
